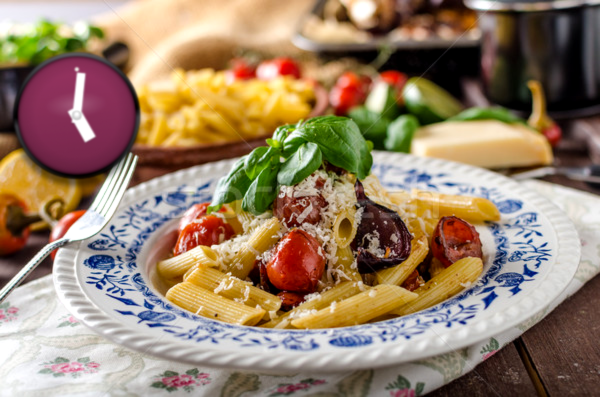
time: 5:01
